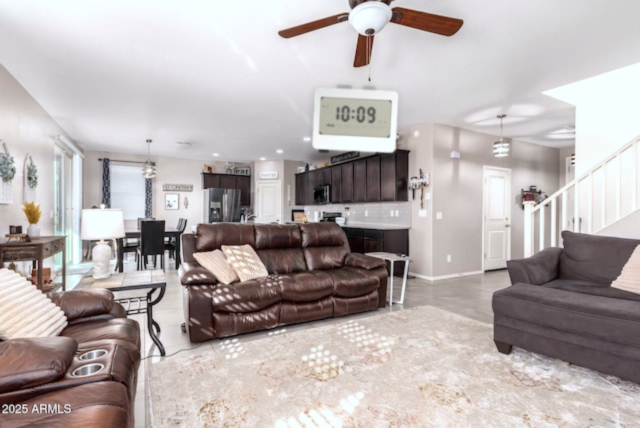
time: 10:09
